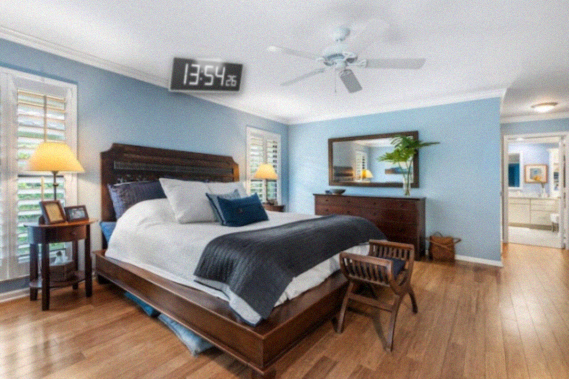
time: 13:54
